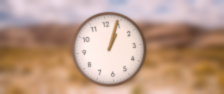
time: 1:04
